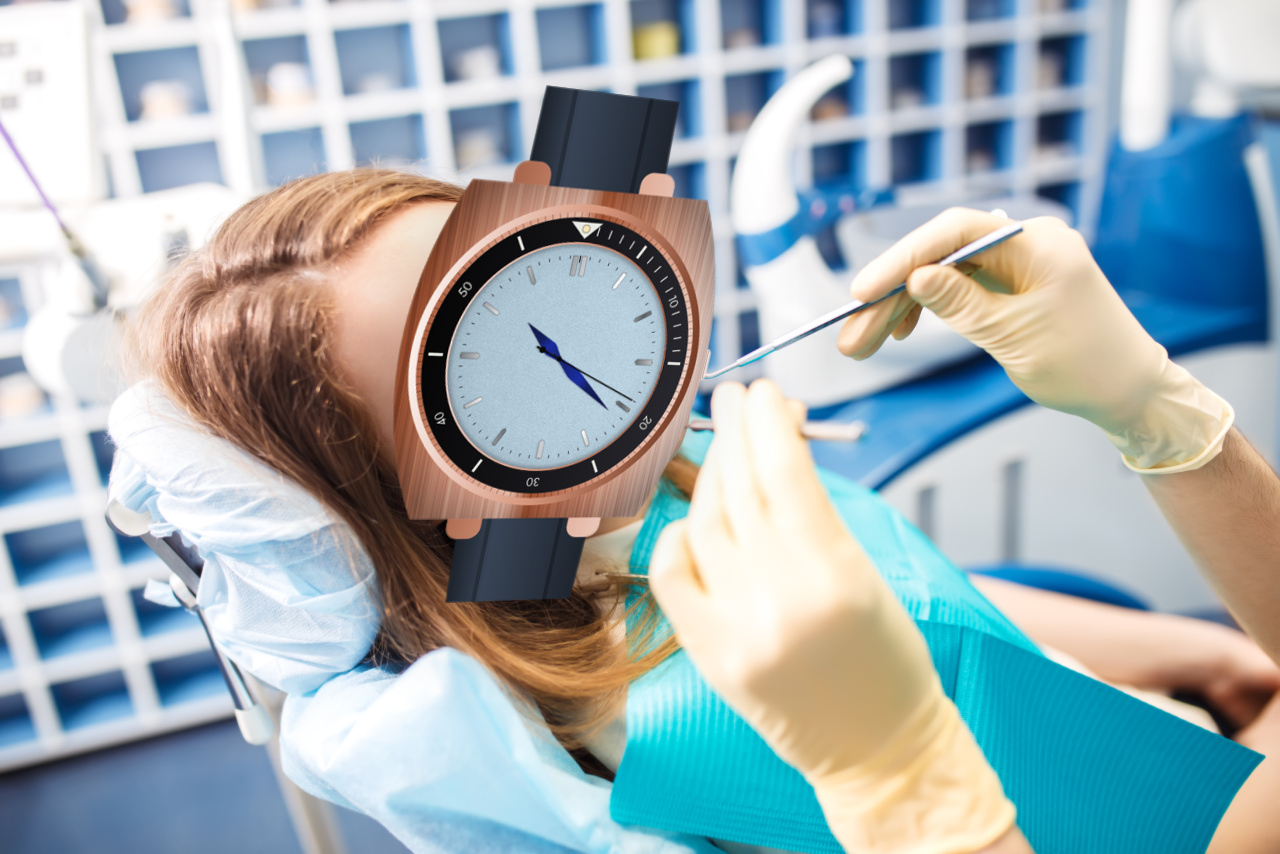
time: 10:21:19
